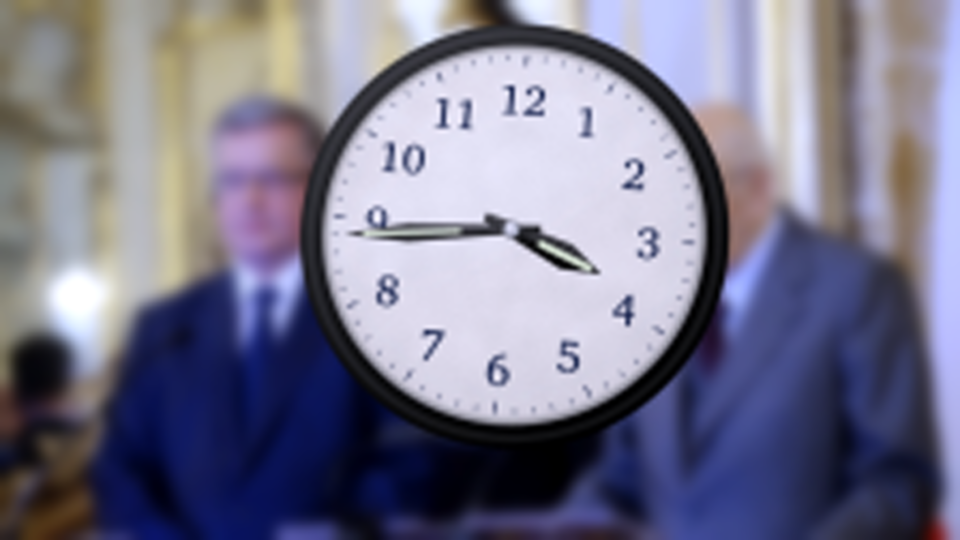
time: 3:44
